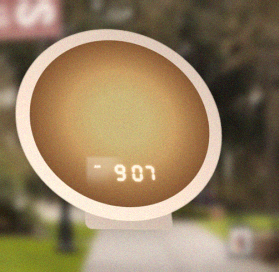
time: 9:07
